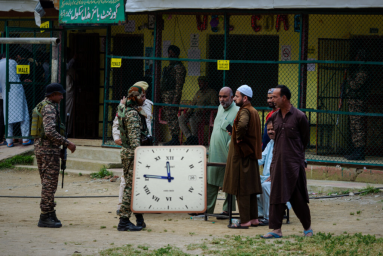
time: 11:46
